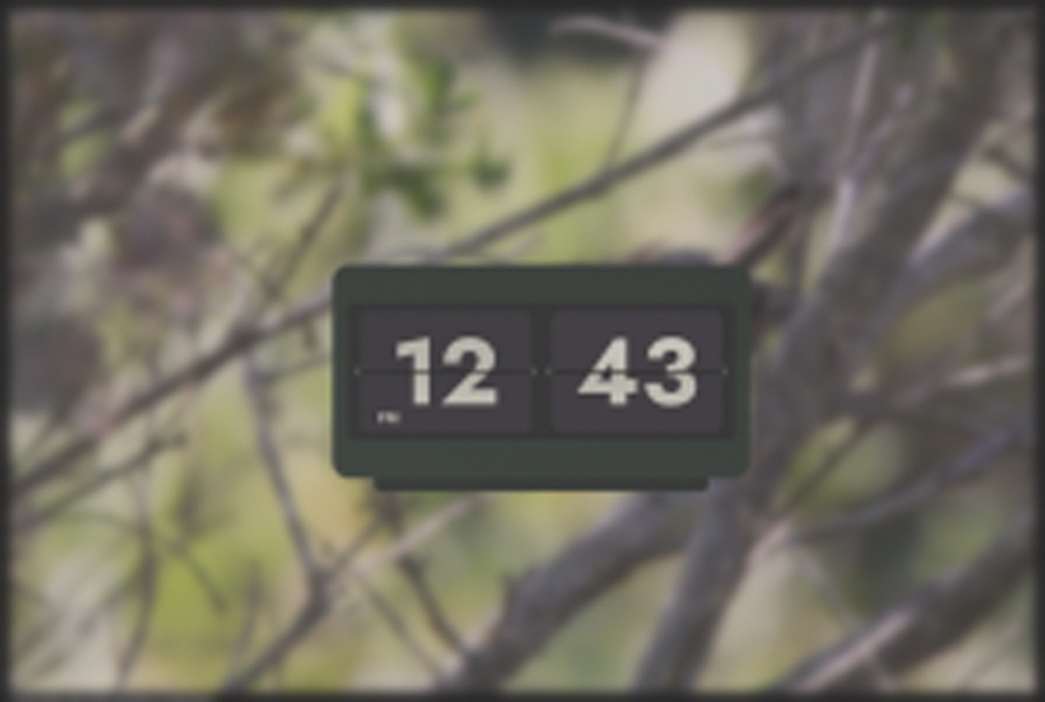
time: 12:43
